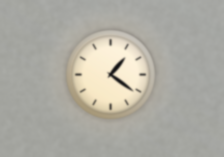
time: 1:21
